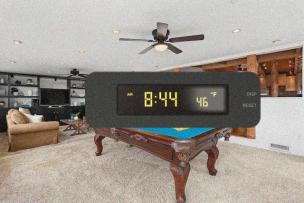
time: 8:44
